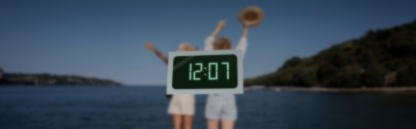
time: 12:07
